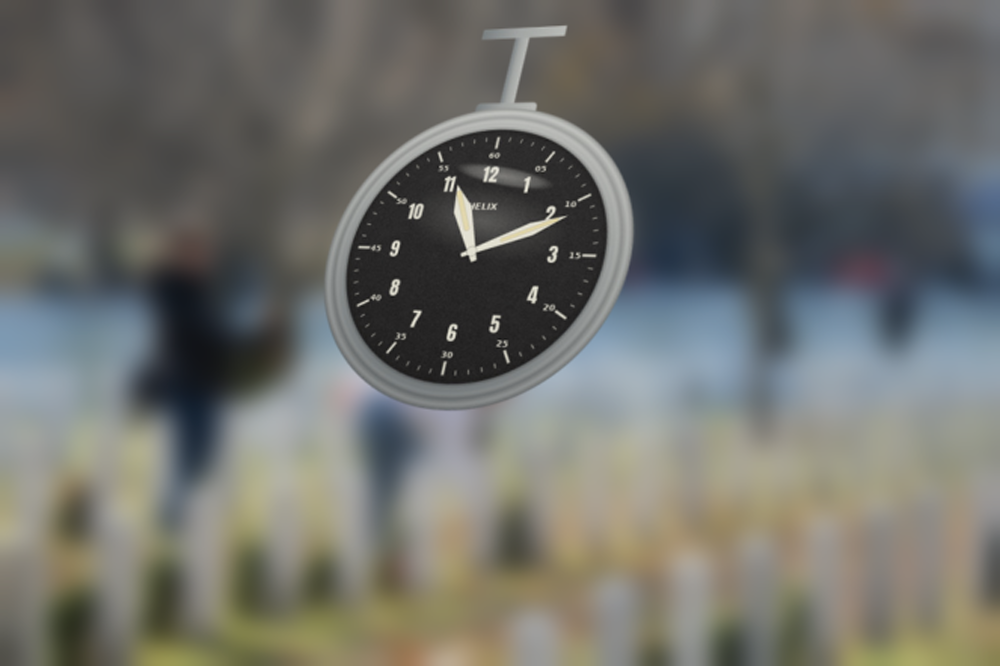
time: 11:11
